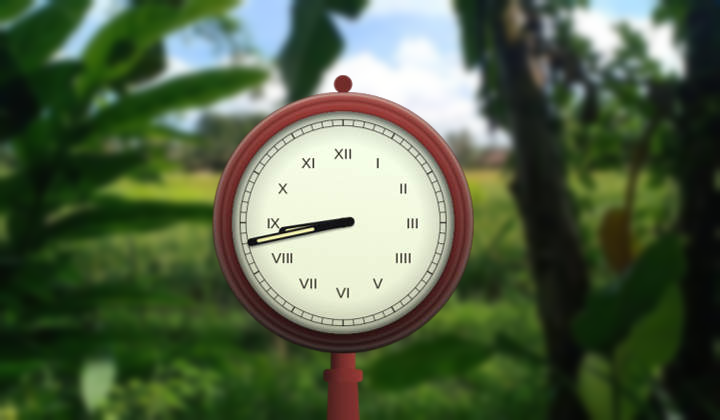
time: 8:43
